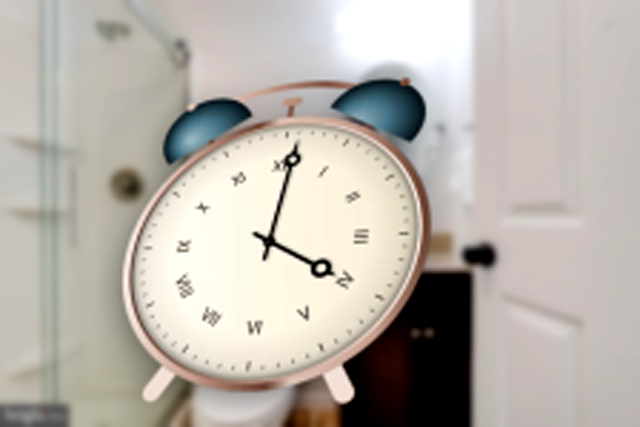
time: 4:01
